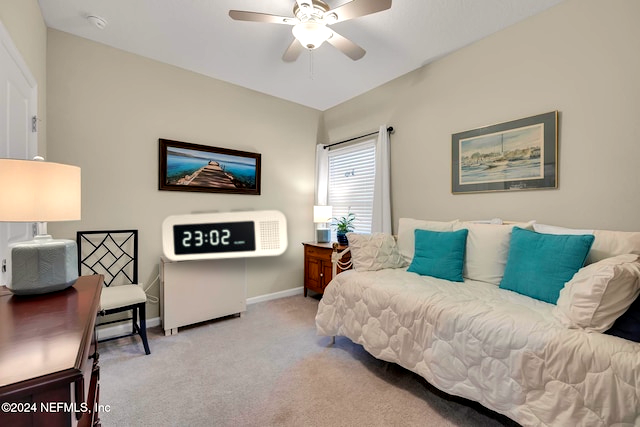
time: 23:02
